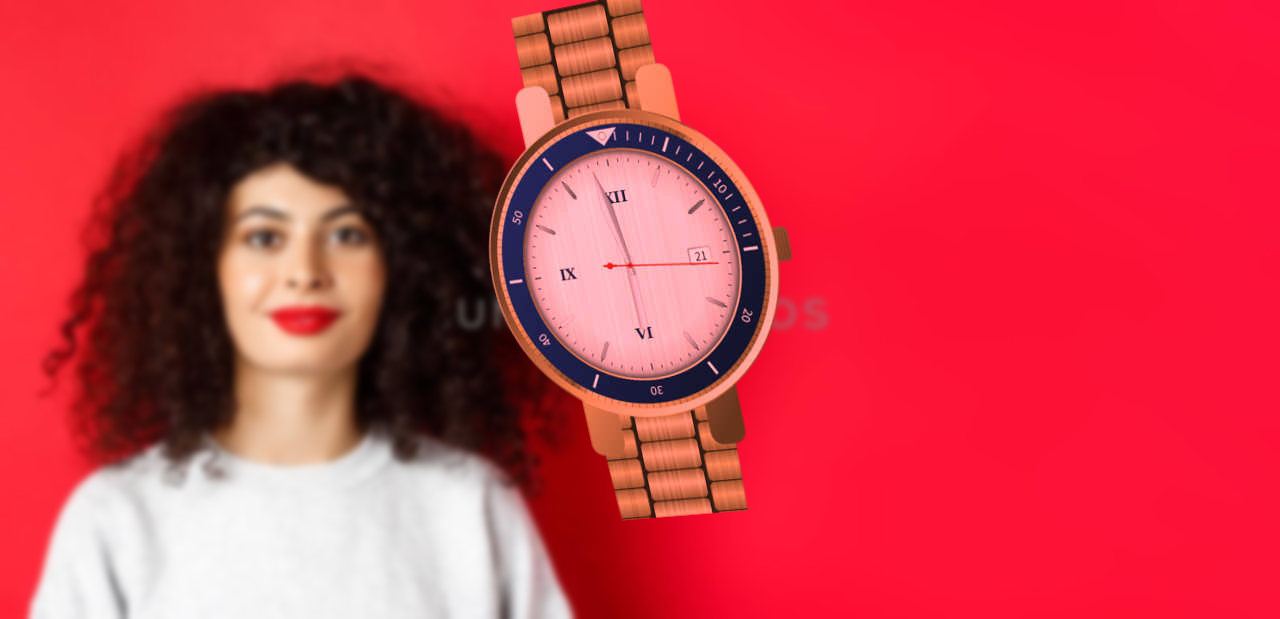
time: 5:58:16
